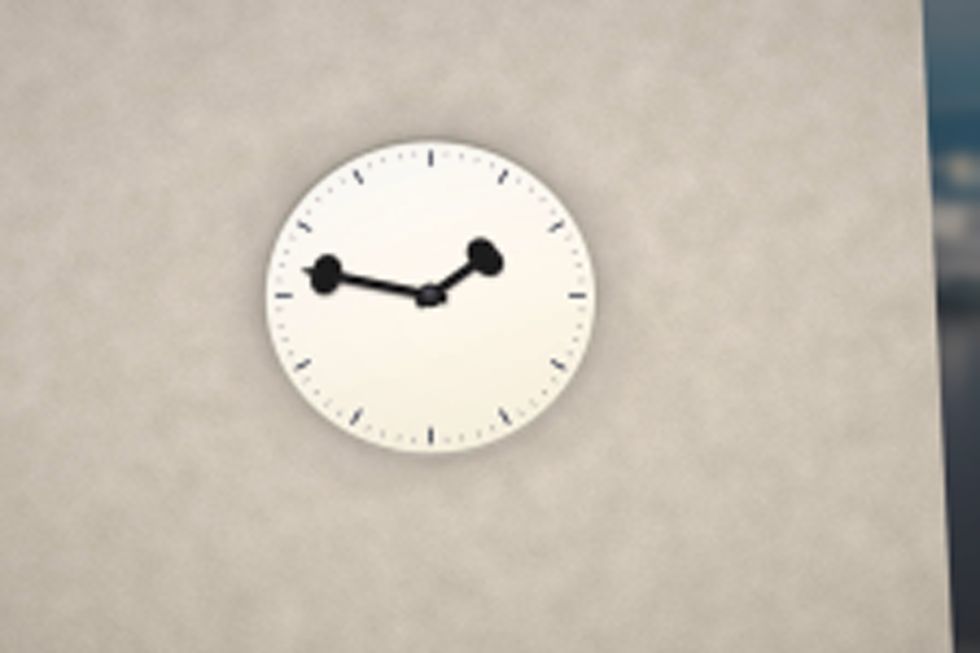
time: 1:47
